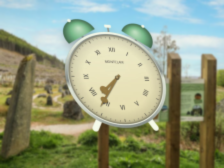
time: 7:36
